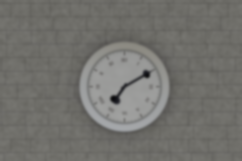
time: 7:10
